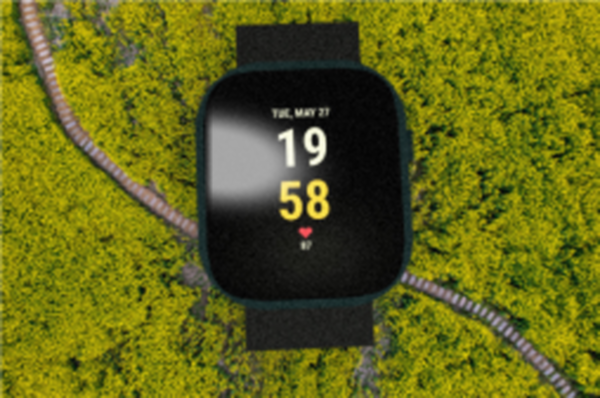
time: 19:58
